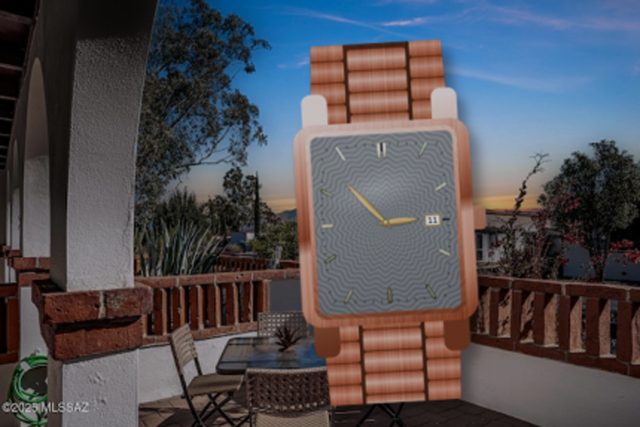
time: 2:53
